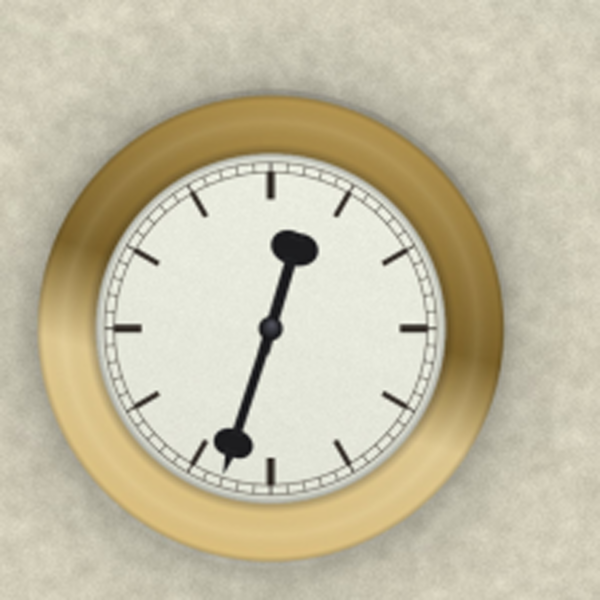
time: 12:33
